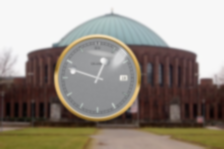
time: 12:48
